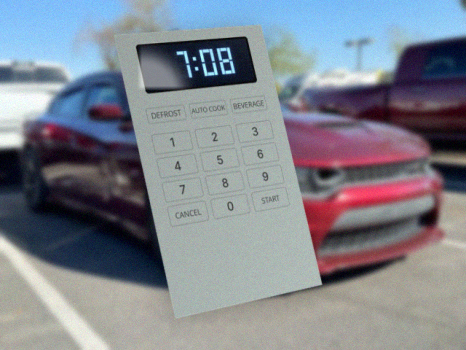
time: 7:08
